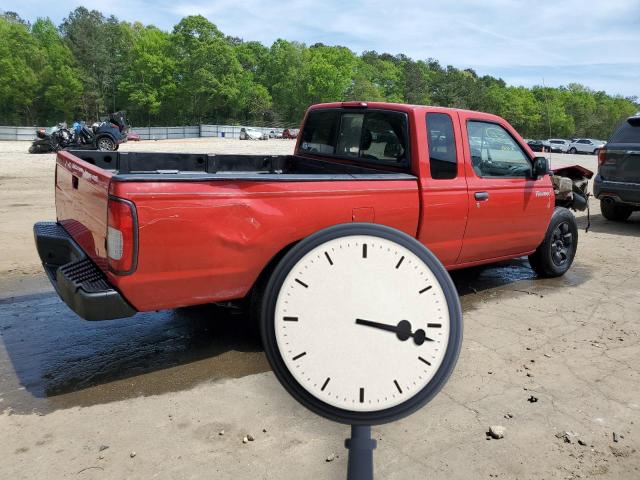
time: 3:17
